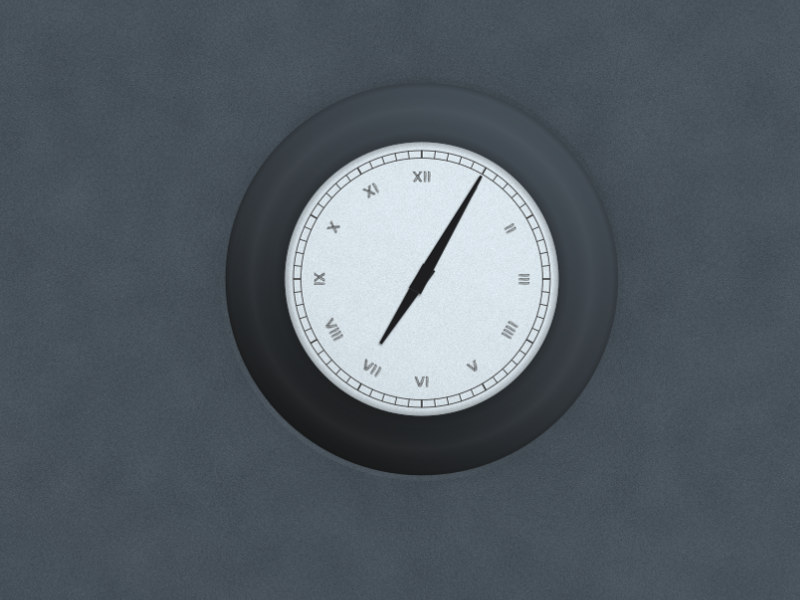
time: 7:05
